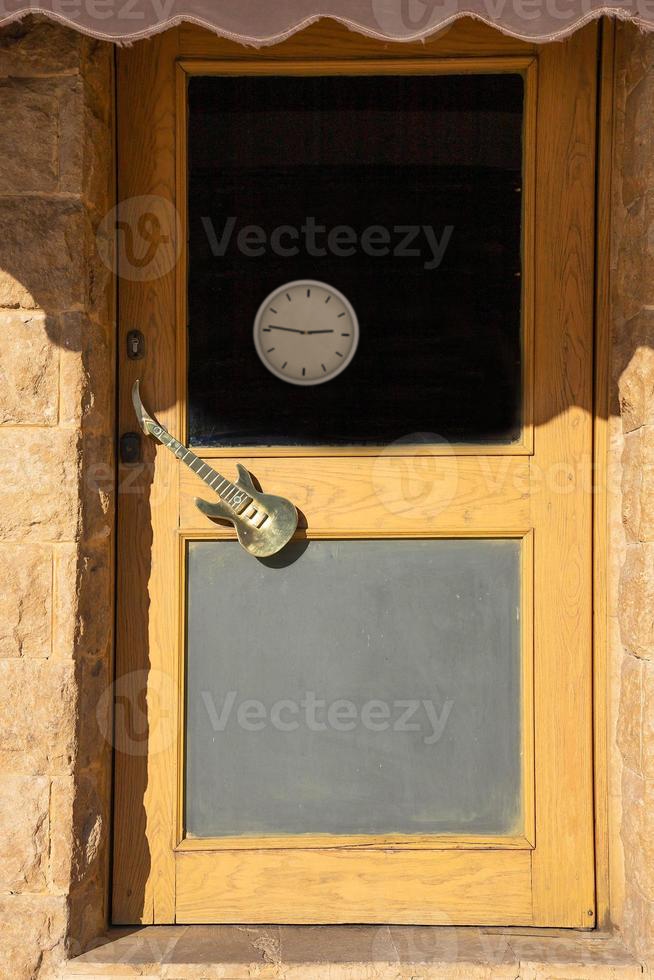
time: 2:46
